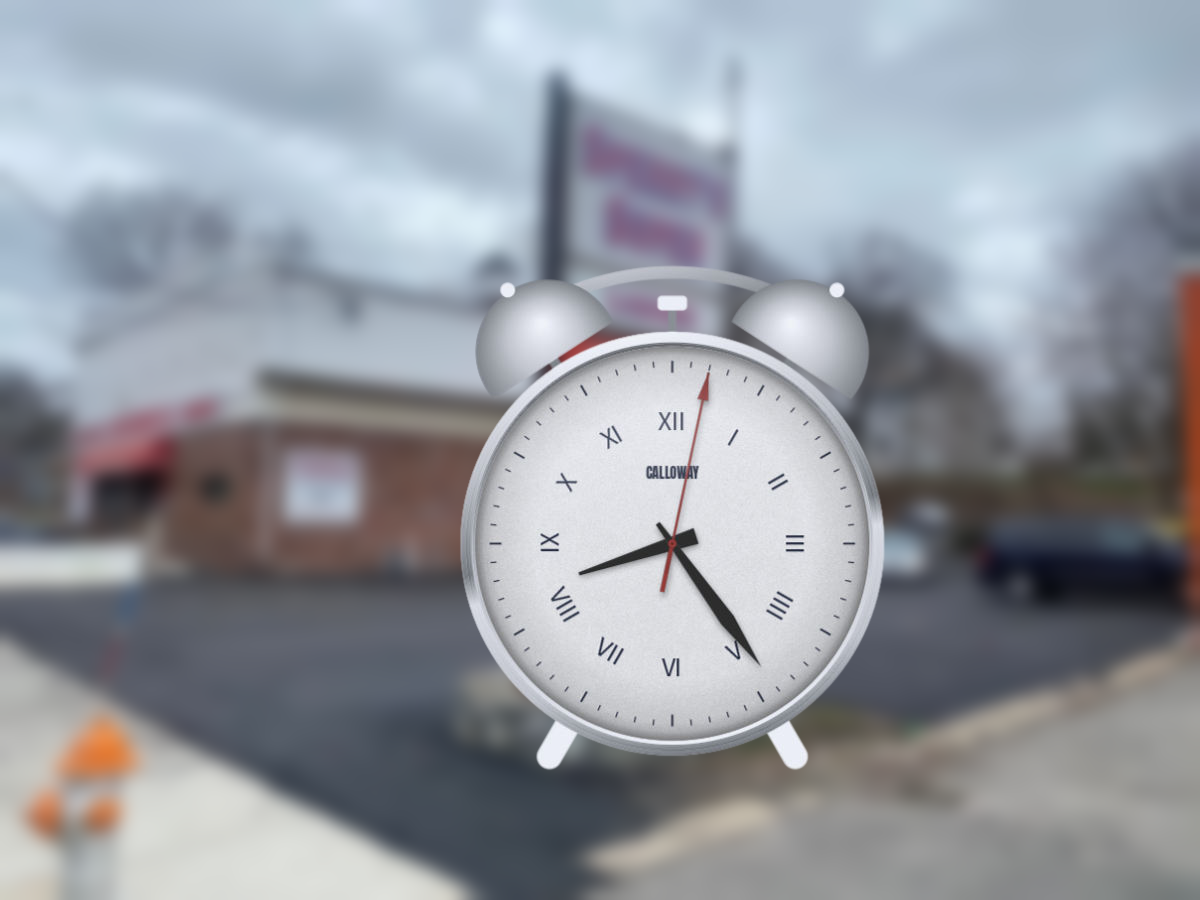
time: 8:24:02
